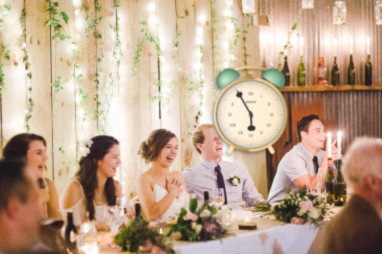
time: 5:55
